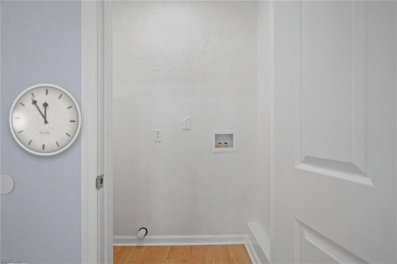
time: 11:54
